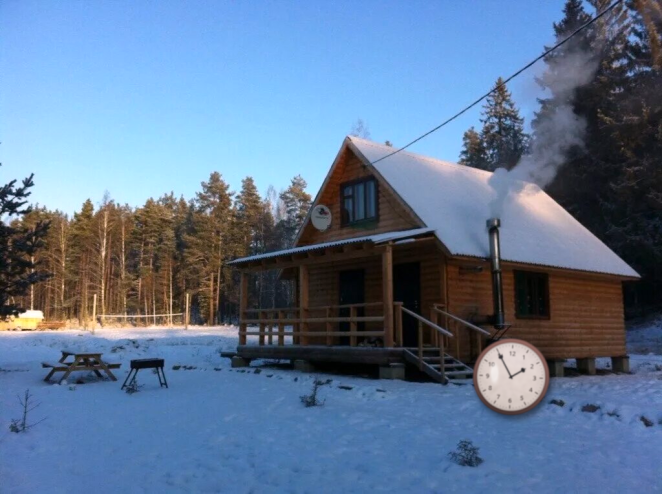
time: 1:55
